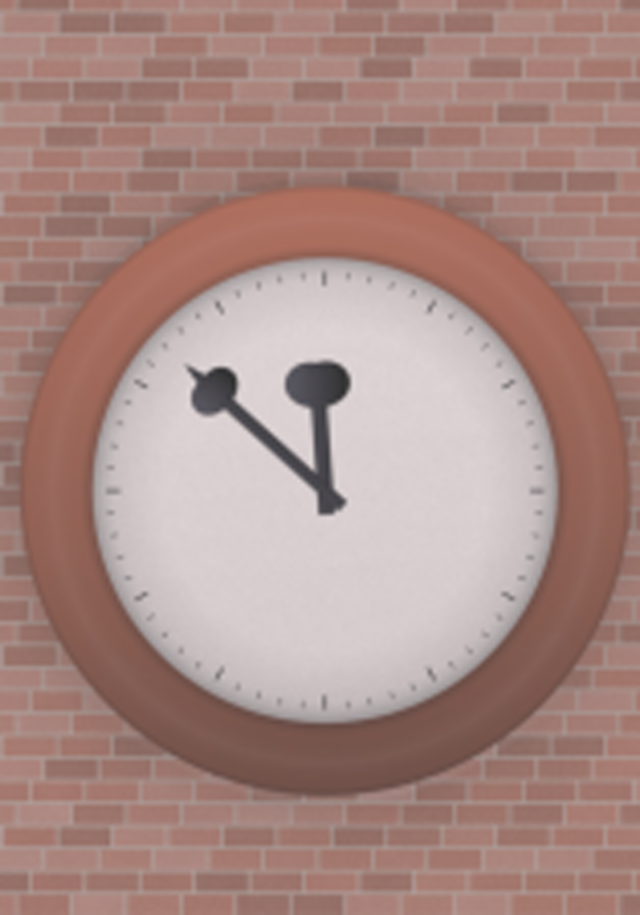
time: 11:52
